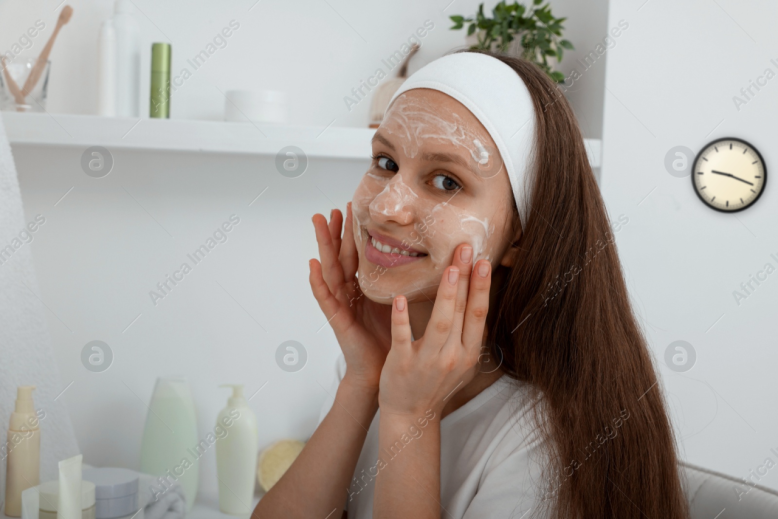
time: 9:18
